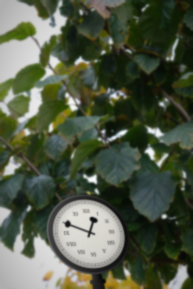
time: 12:49
